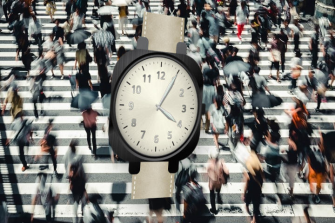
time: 4:05
